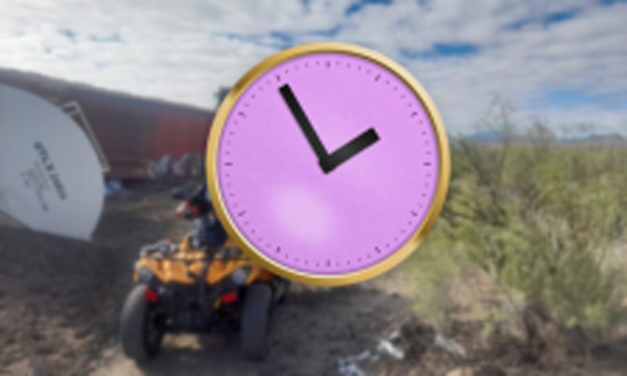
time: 1:55
